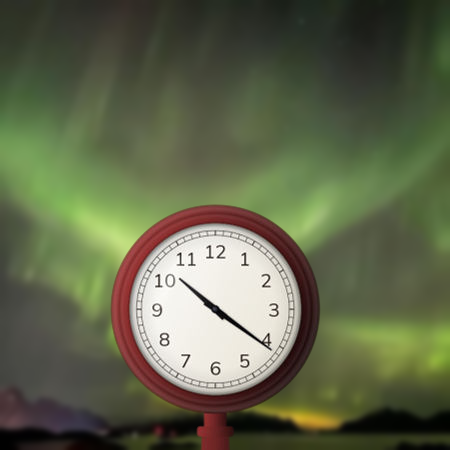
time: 10:21
